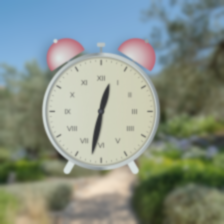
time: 12:32
